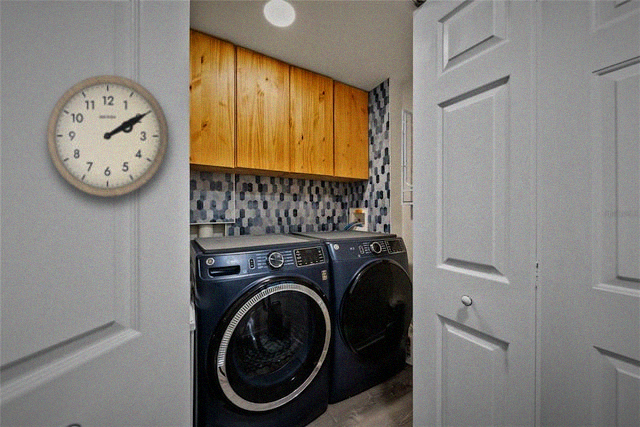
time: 2:10
